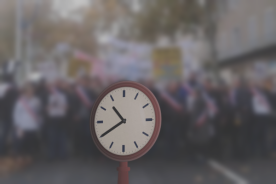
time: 10:40
